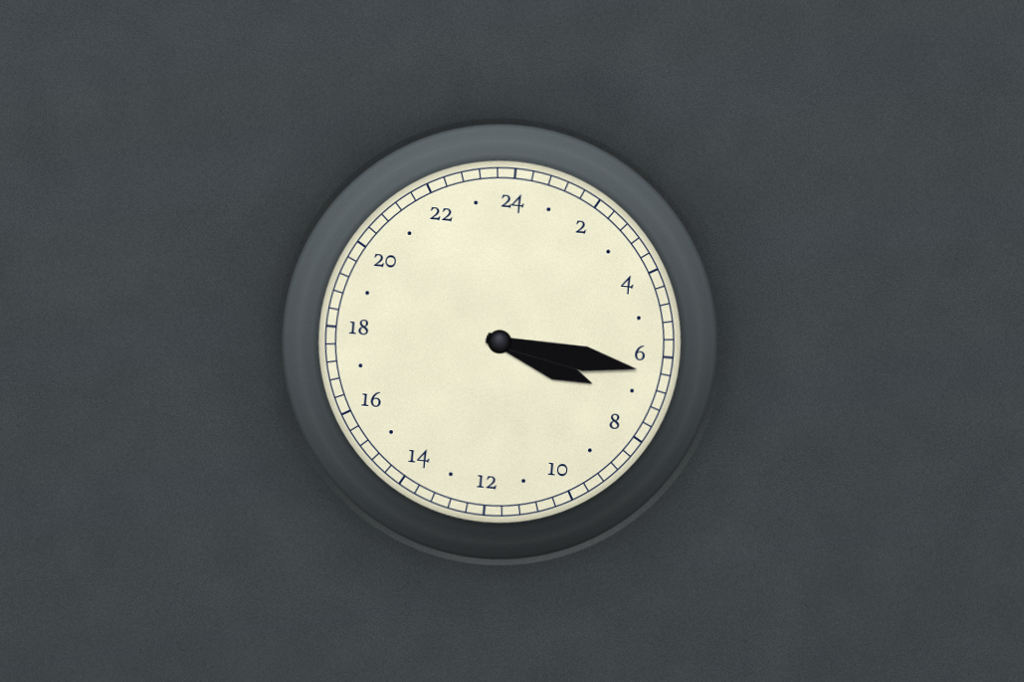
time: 7:16
